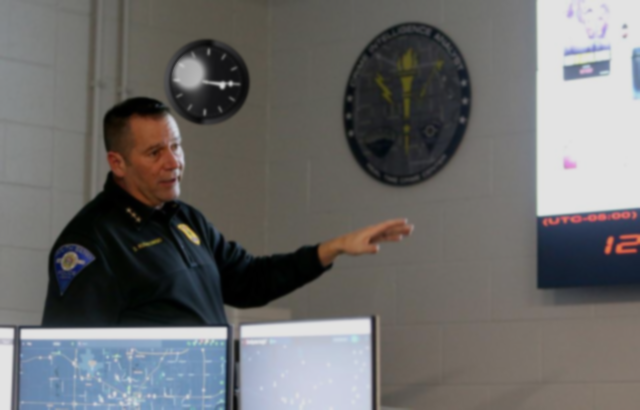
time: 3:15
